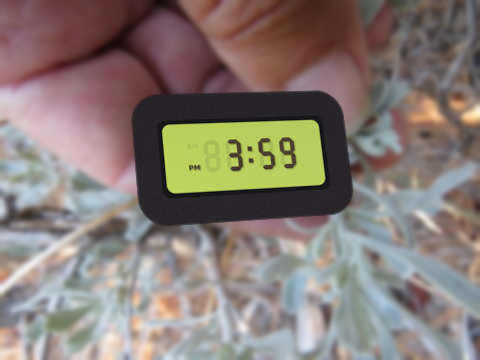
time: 3:59
